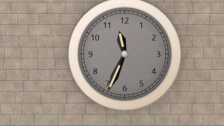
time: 11:34
